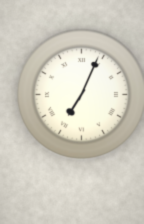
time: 7:04
